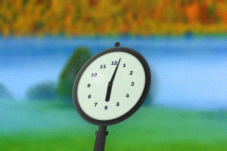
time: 6:02
